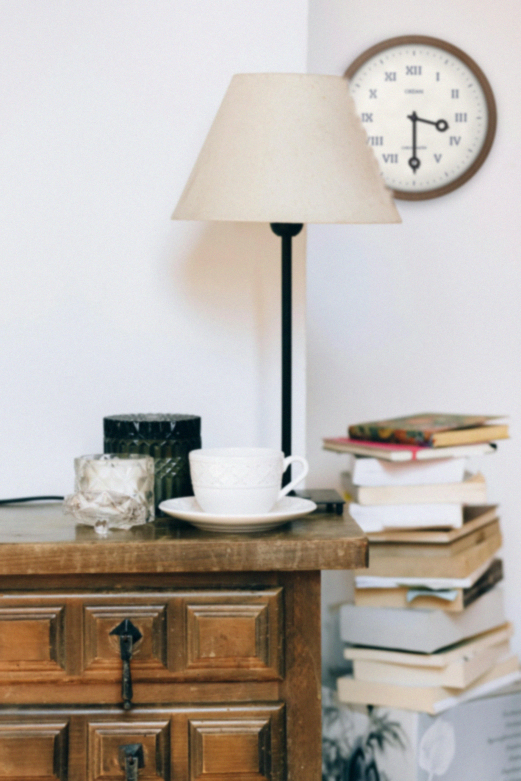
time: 3:30
